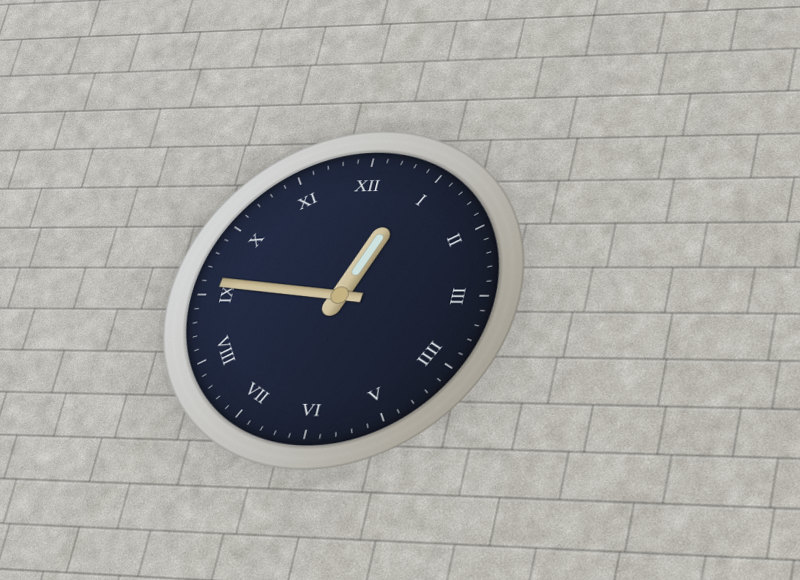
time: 12:46
